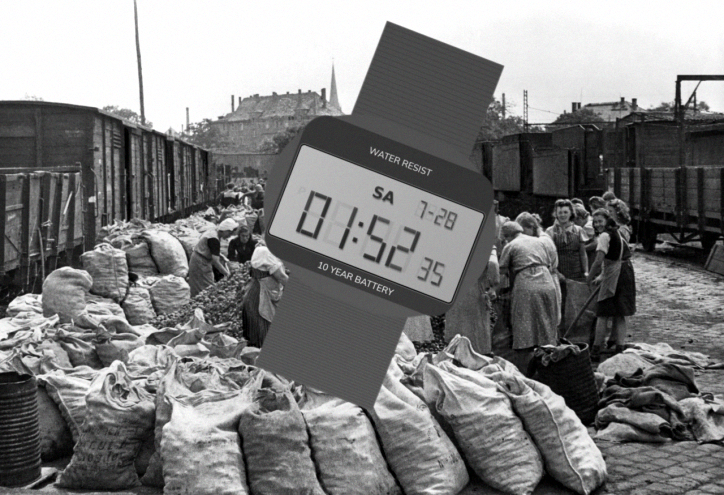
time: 1:52:35
